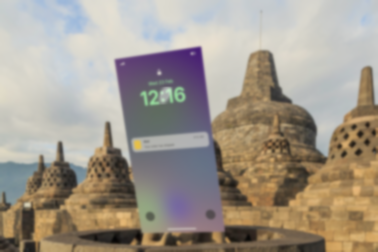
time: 12:16
